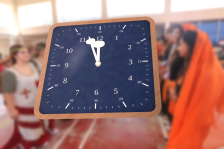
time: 11:57
